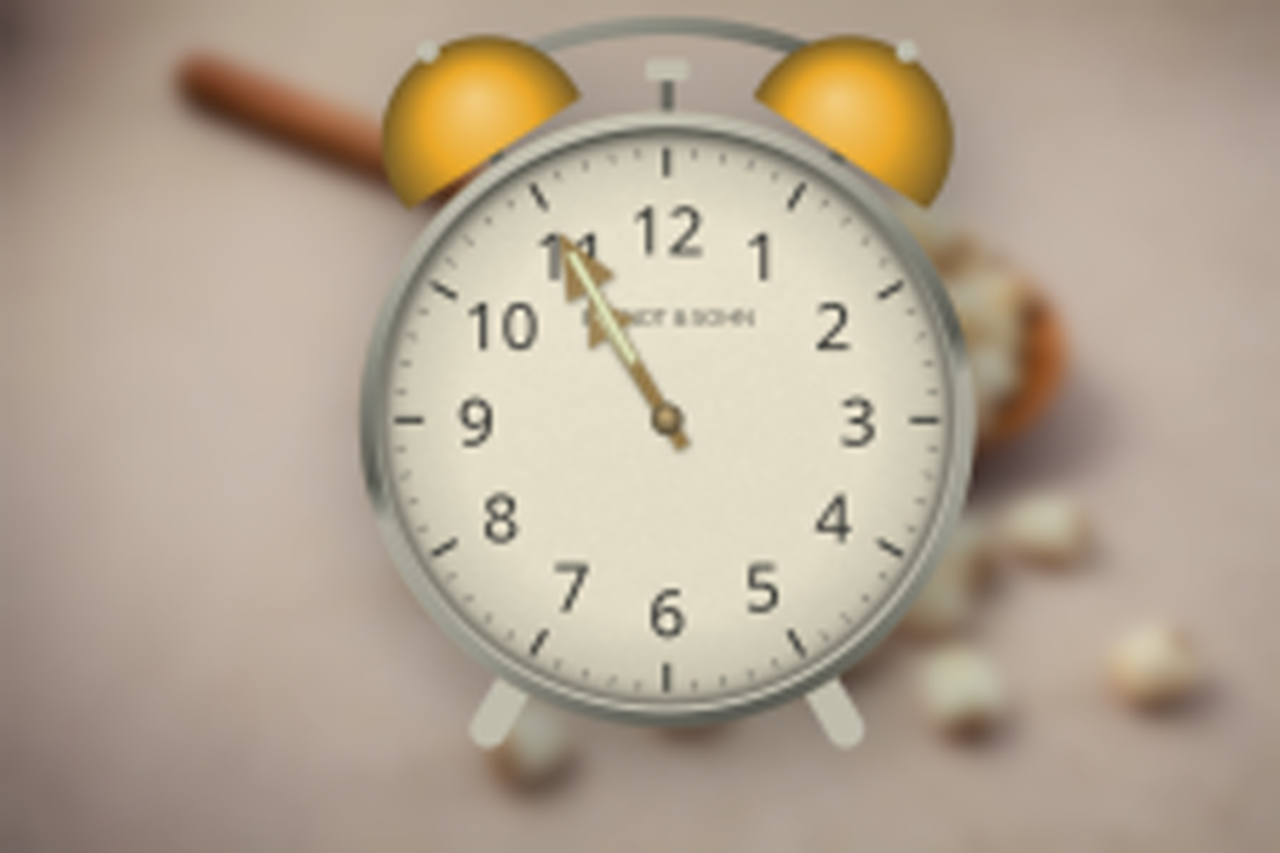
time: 10:55
